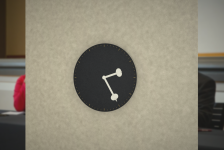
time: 2:25
